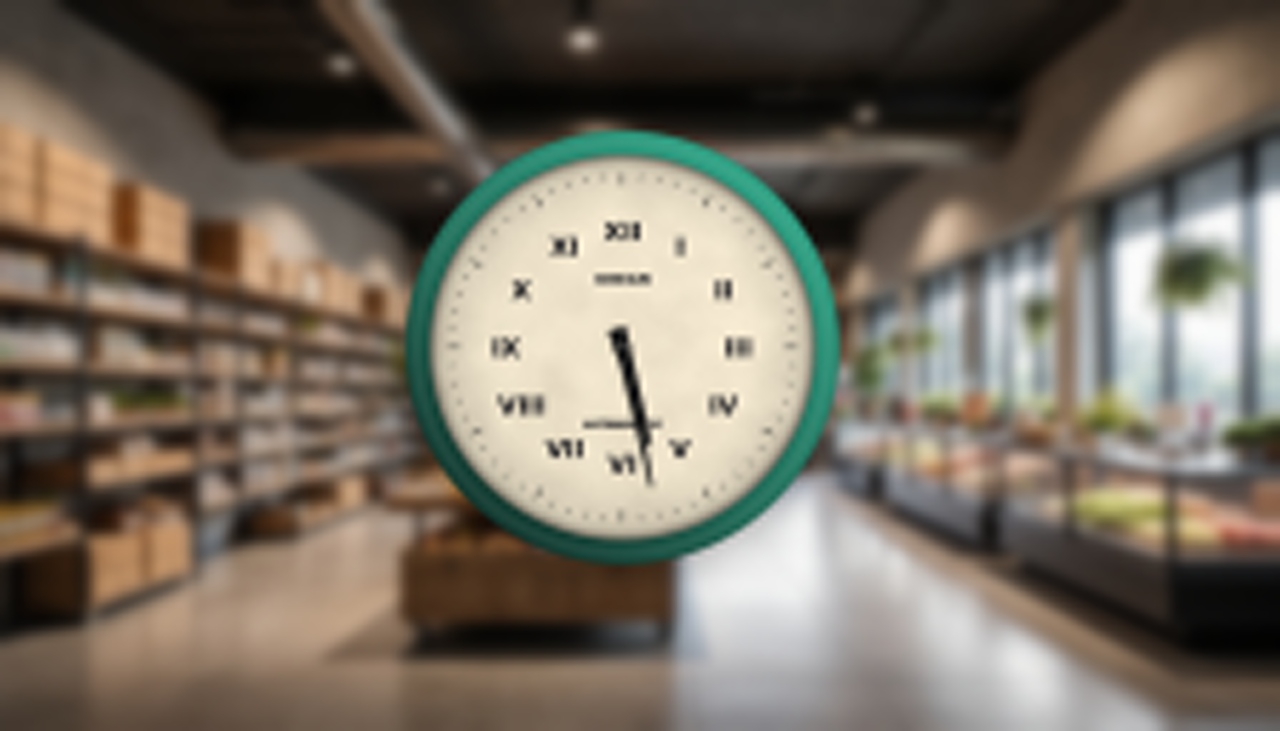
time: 5:28
